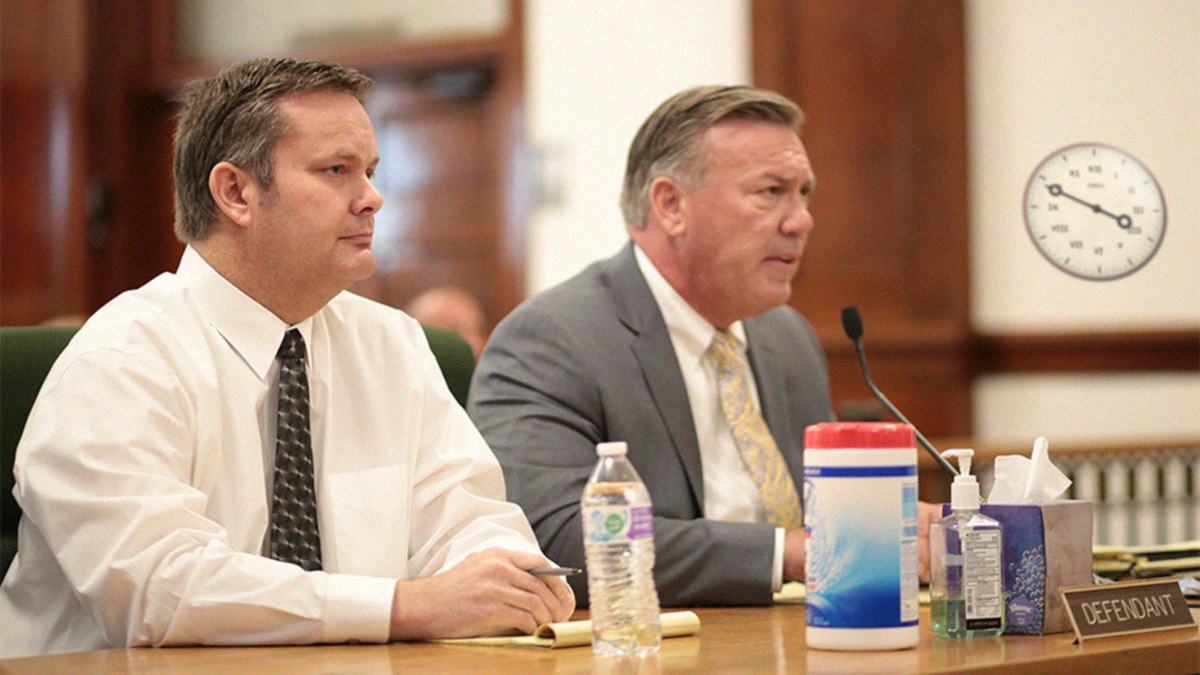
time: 3:49
